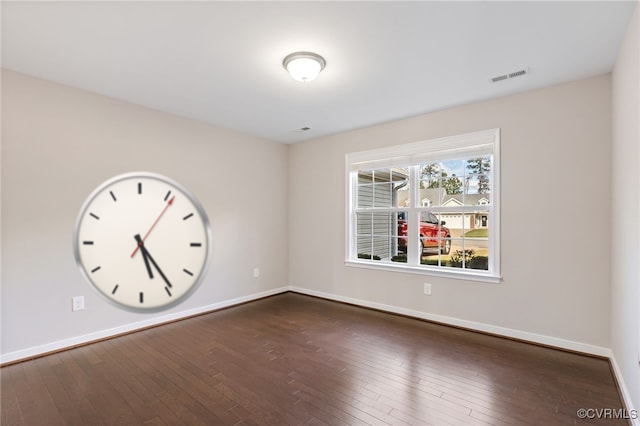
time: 5:24:06
